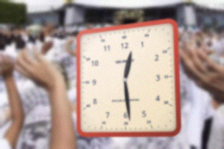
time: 12:29
